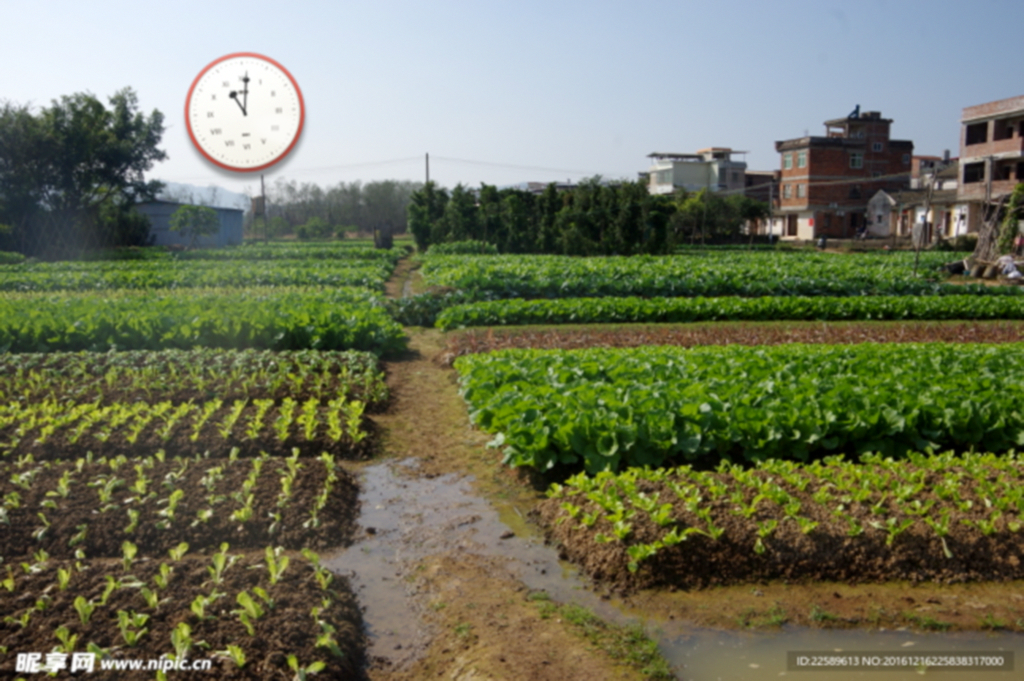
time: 11:01
